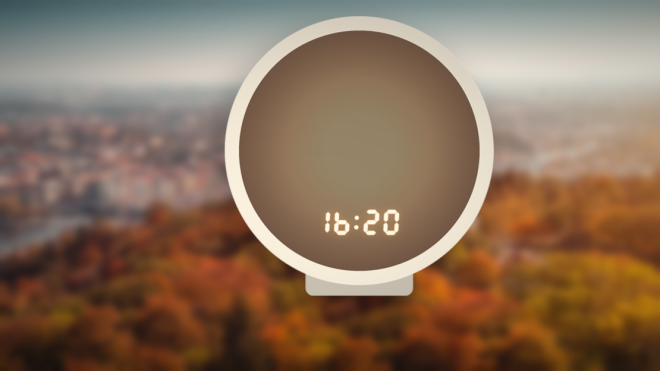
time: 16:20
